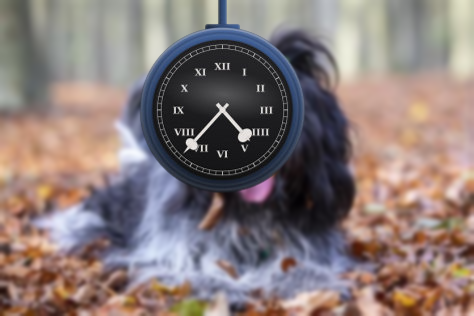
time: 4:37
